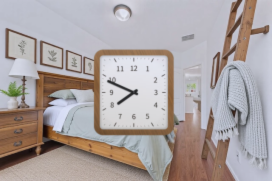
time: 7:49
